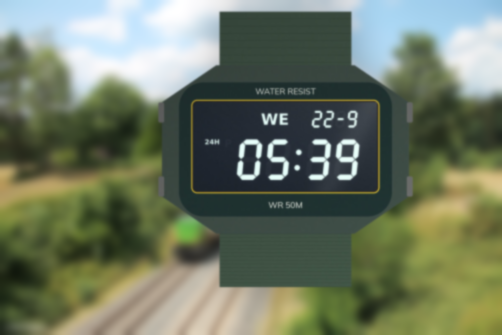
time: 5:39
